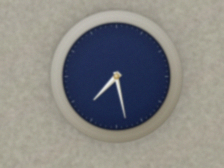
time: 7:28
